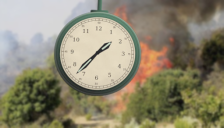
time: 1:37
